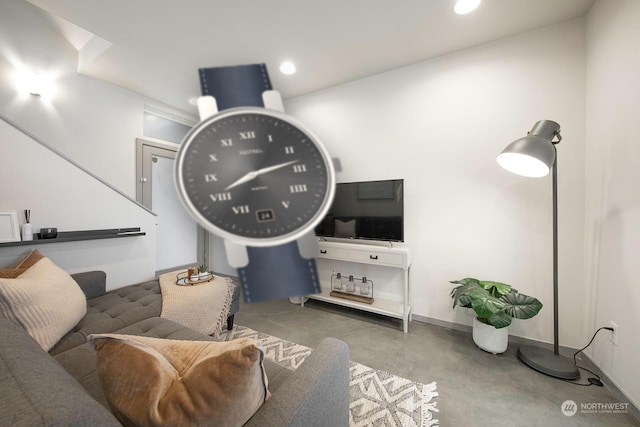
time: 8:13
